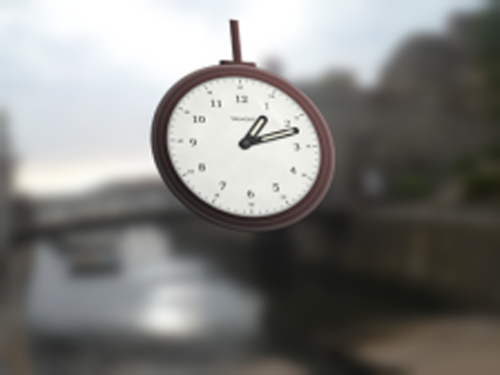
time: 1:12
